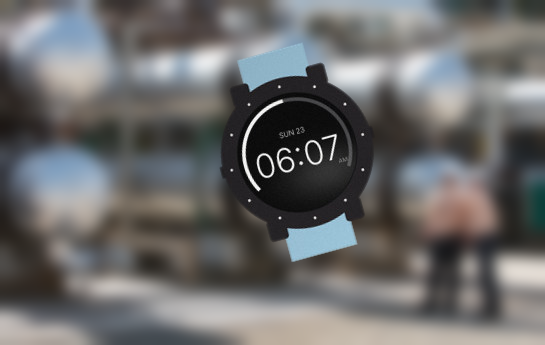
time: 6:07
